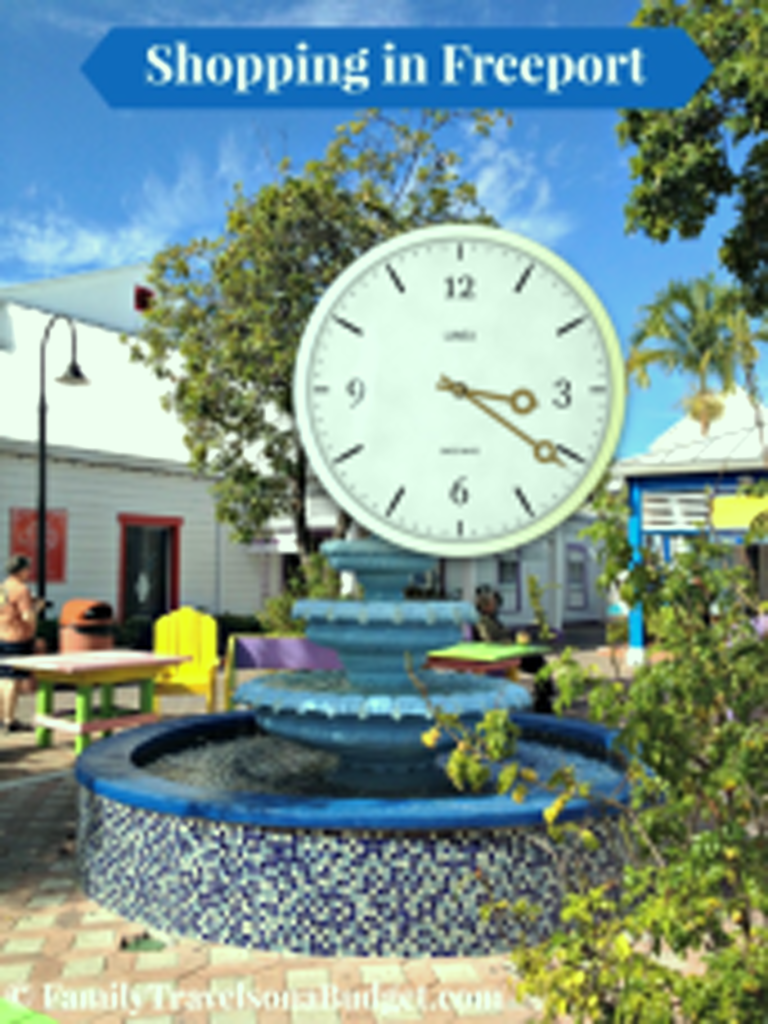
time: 3:21
